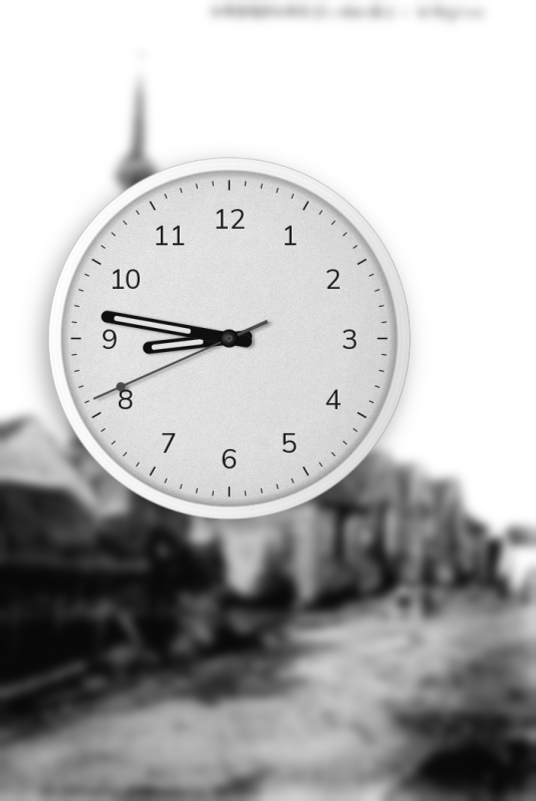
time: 8:46:41
